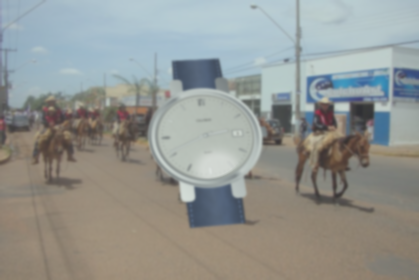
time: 2:41
